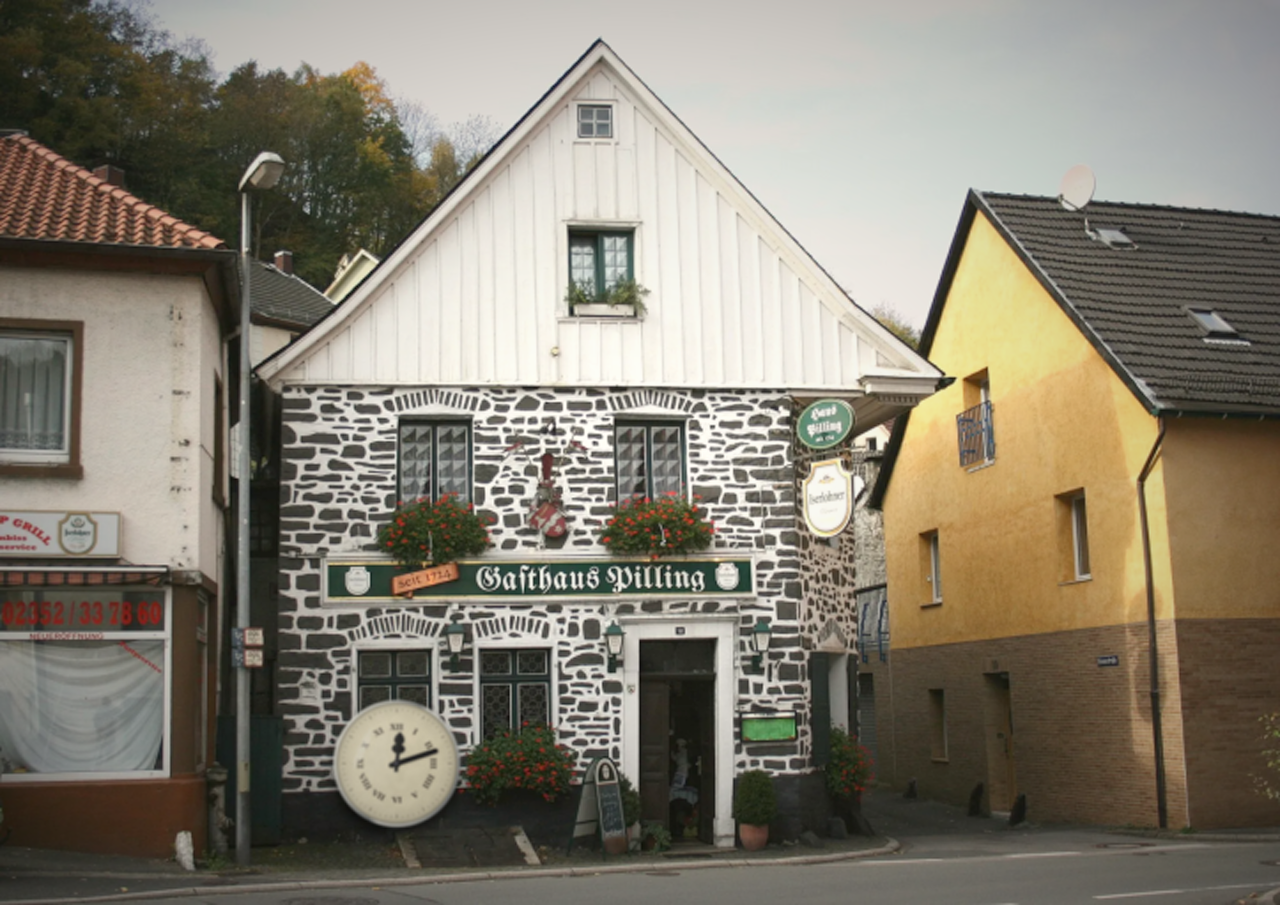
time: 12:12
